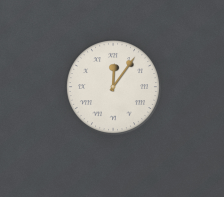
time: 12:06
